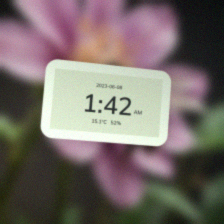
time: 1:42
